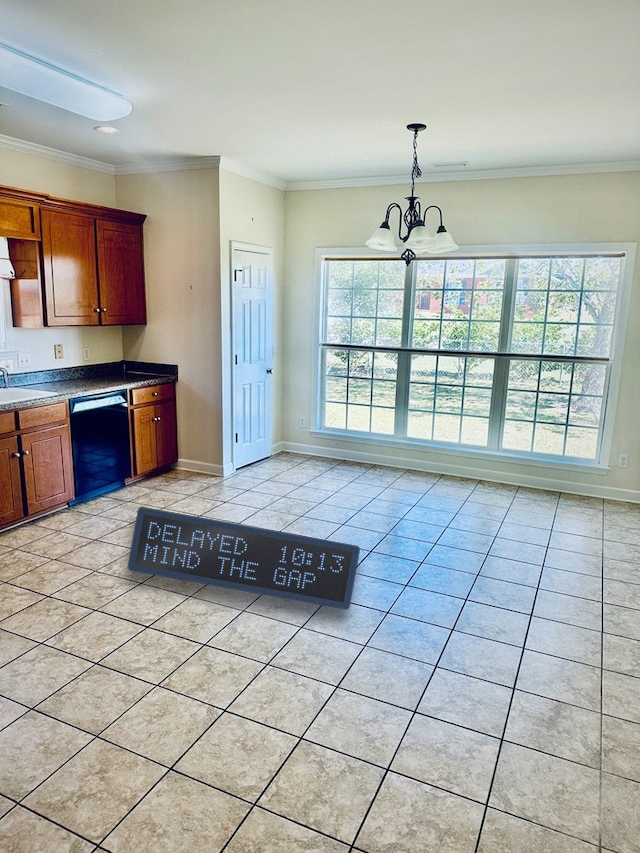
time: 10:13
